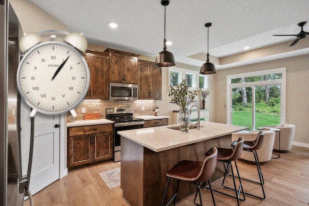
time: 1:06
